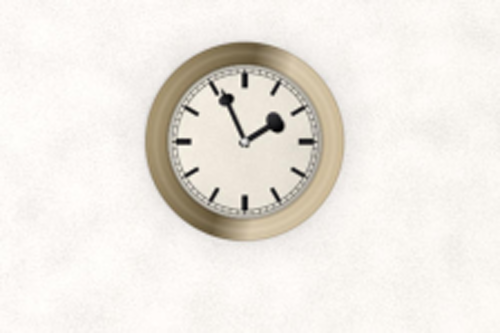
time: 1:56
